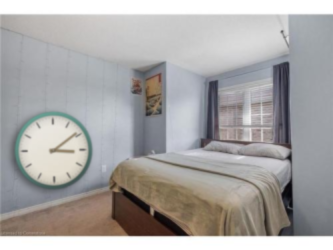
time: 3:09
